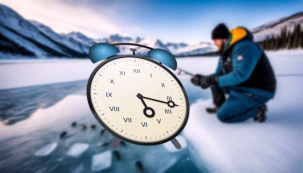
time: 5:17
